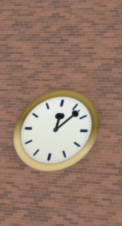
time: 12:07
